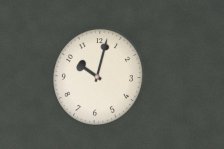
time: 10:02
